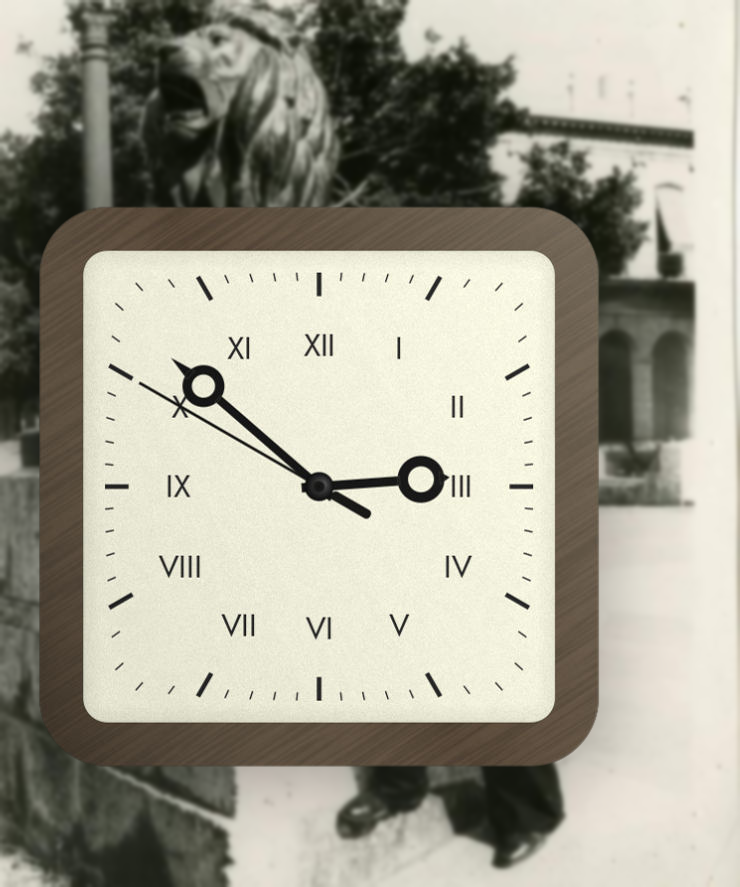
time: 2:51:50
